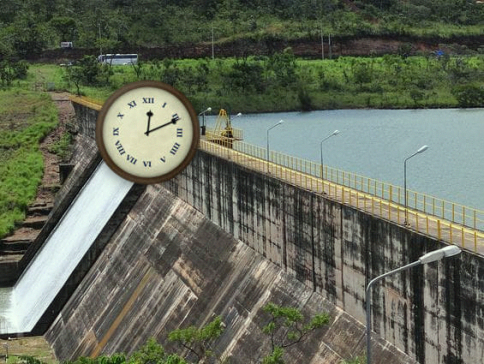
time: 12:11
